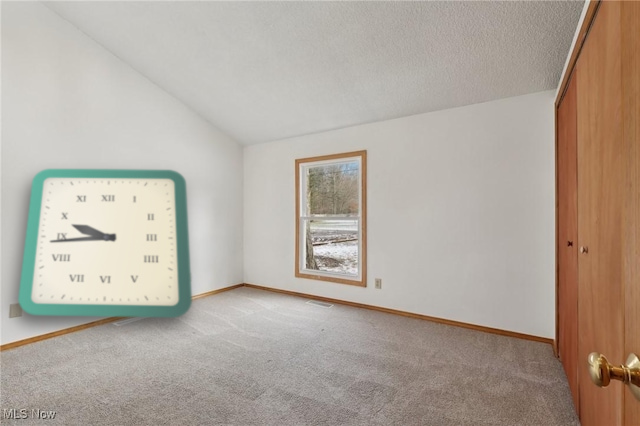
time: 9:44
